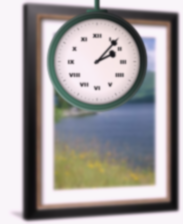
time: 2:07
